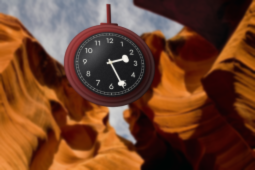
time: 2:26
